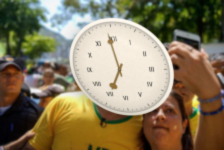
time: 6:59
